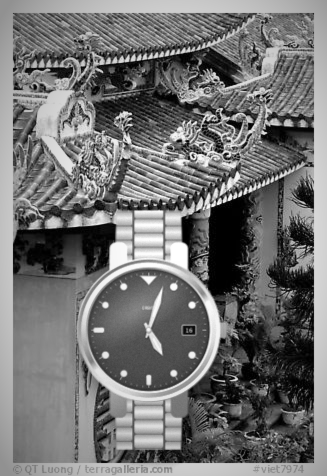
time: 5:03
